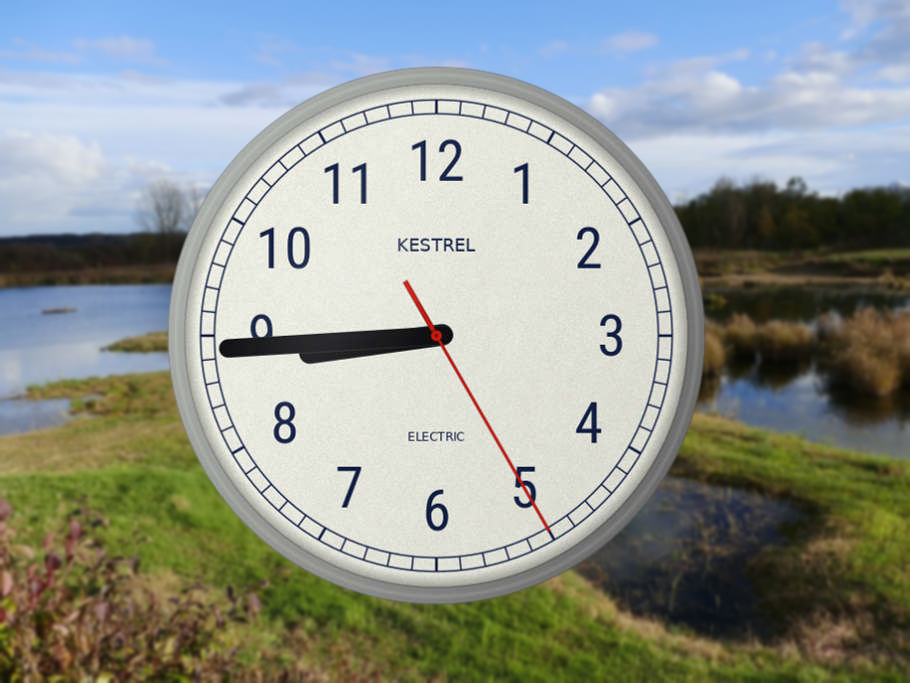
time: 8:44:25
